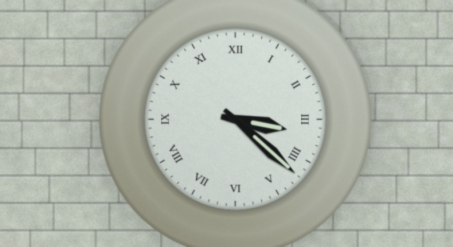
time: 3:22
